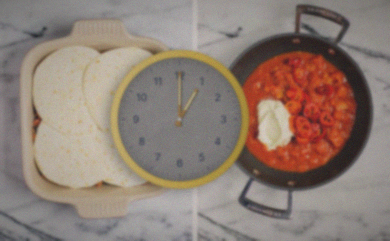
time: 1:00
